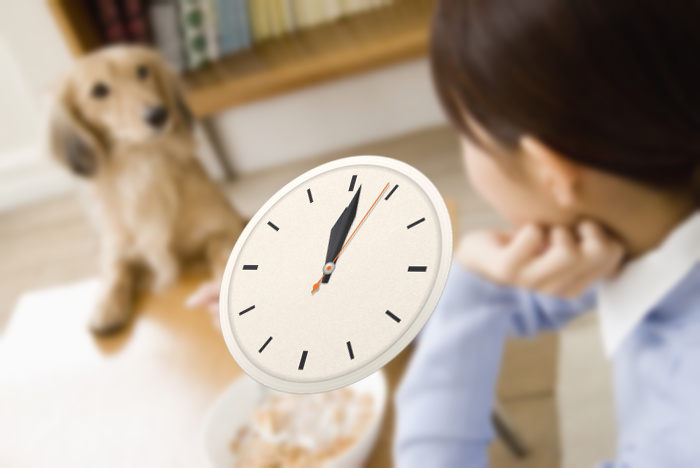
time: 12:01:04
